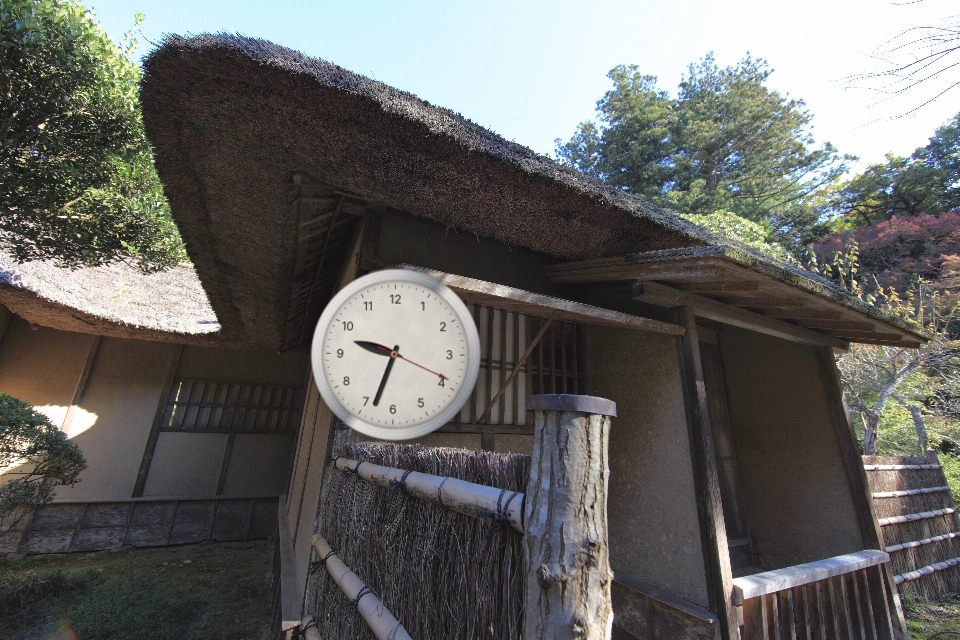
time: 9:33:19
